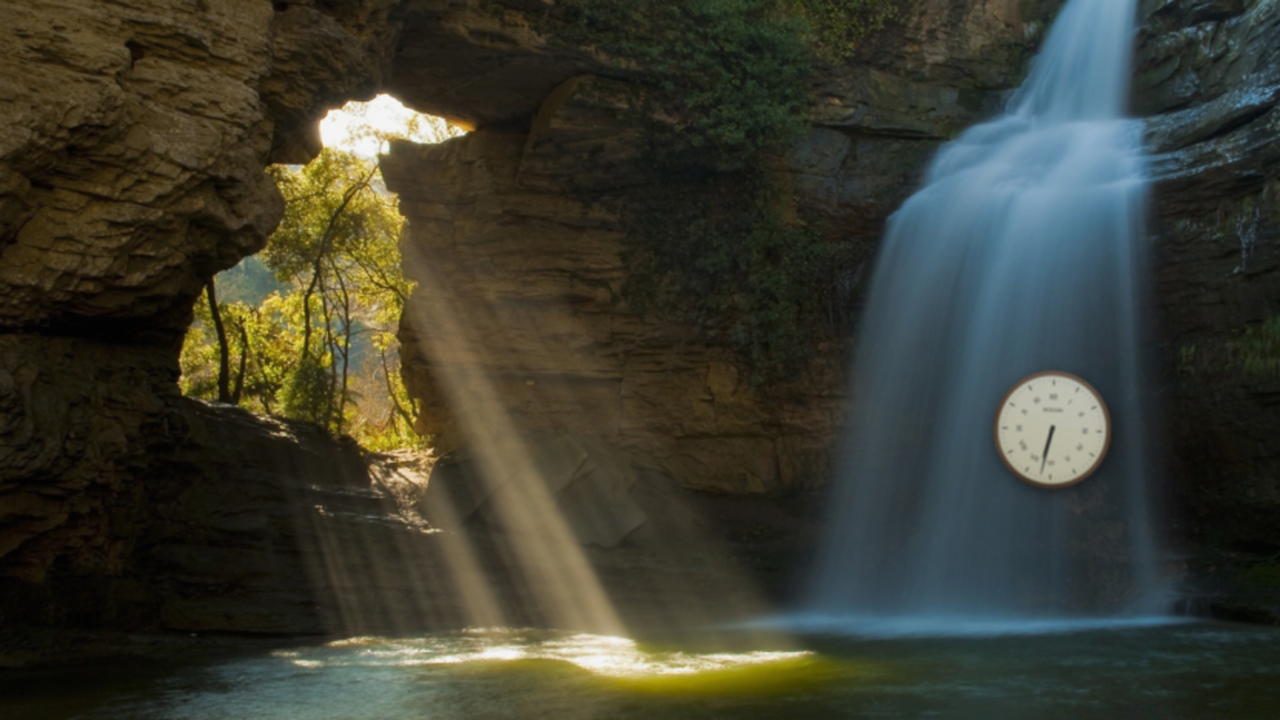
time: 6:32
